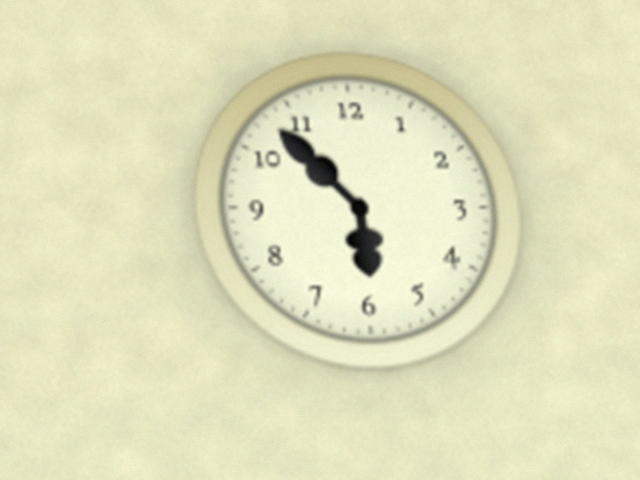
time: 5:53
